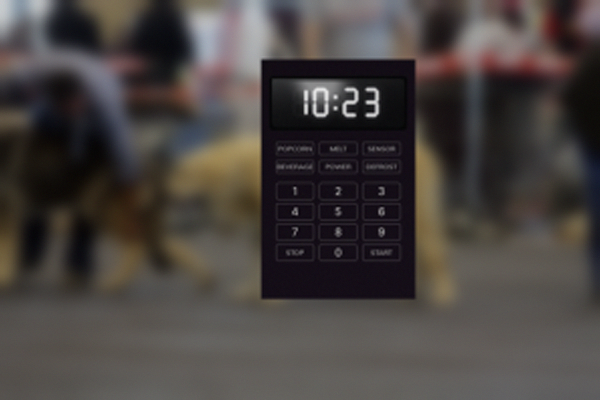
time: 10:23
